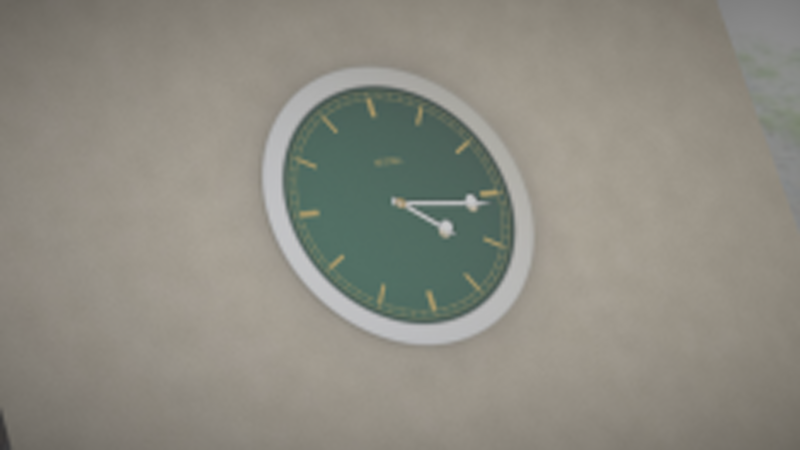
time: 4:16
